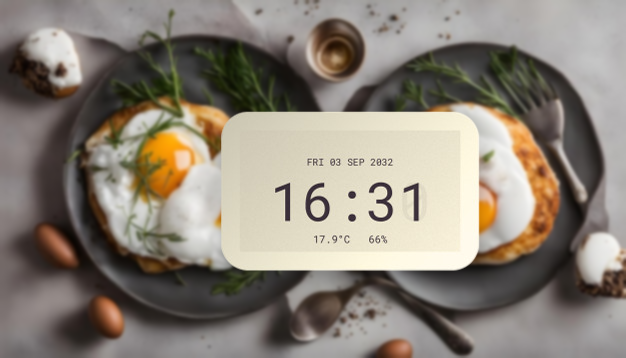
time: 16:31
